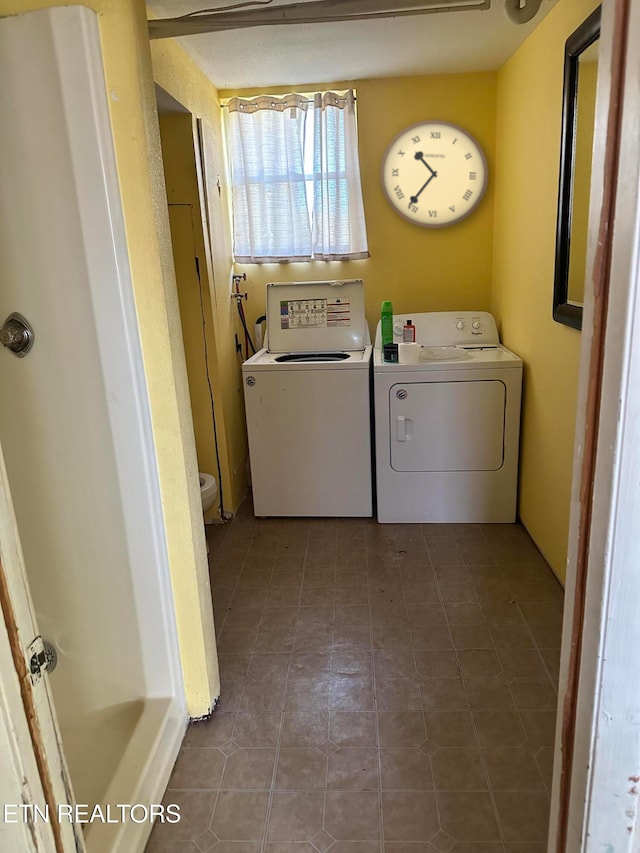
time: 10:36
